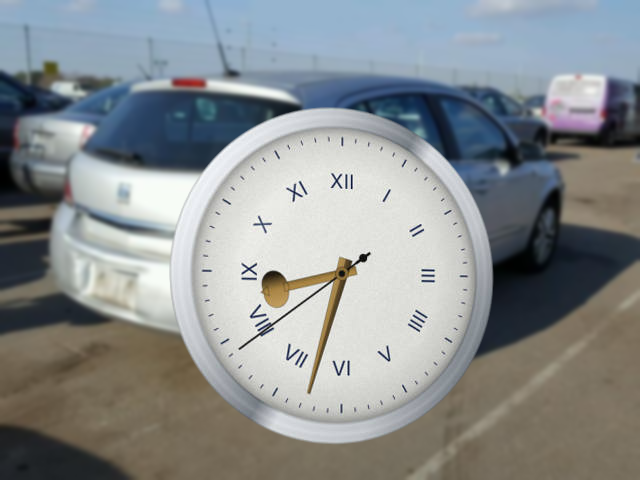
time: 8:32:39
